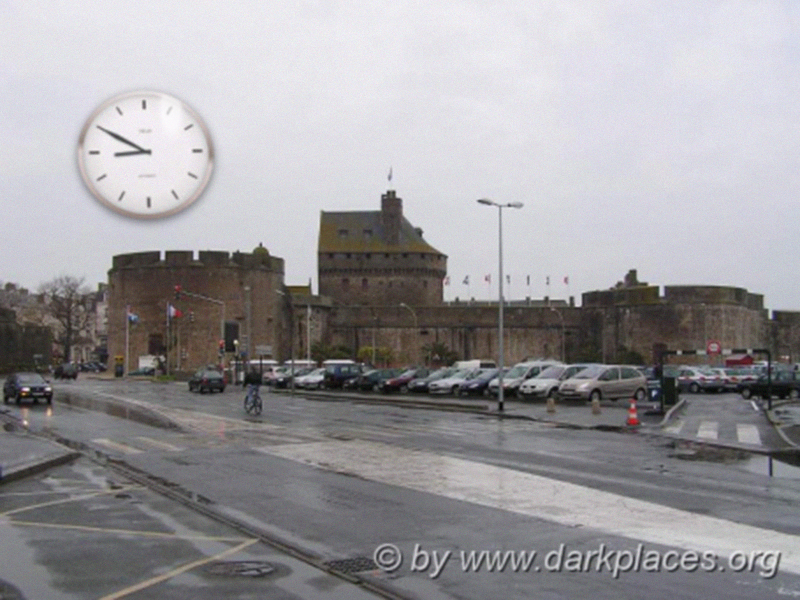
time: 8:50
